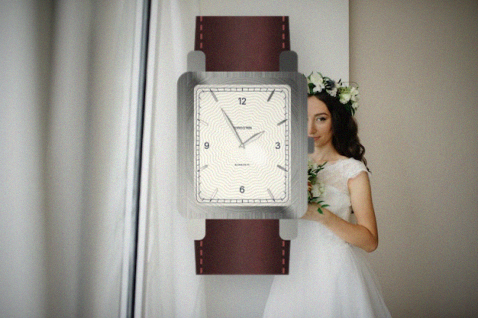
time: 1:55
